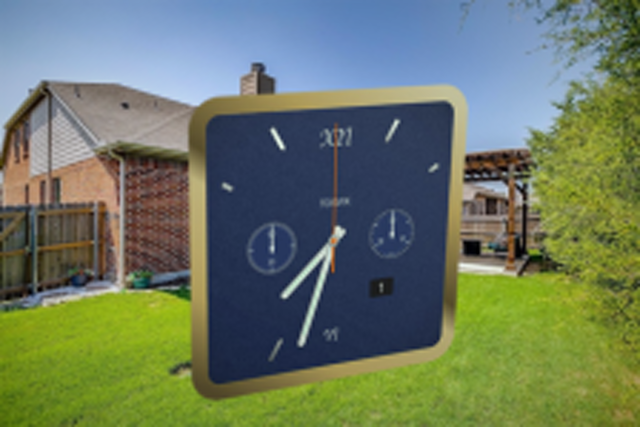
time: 7:33
